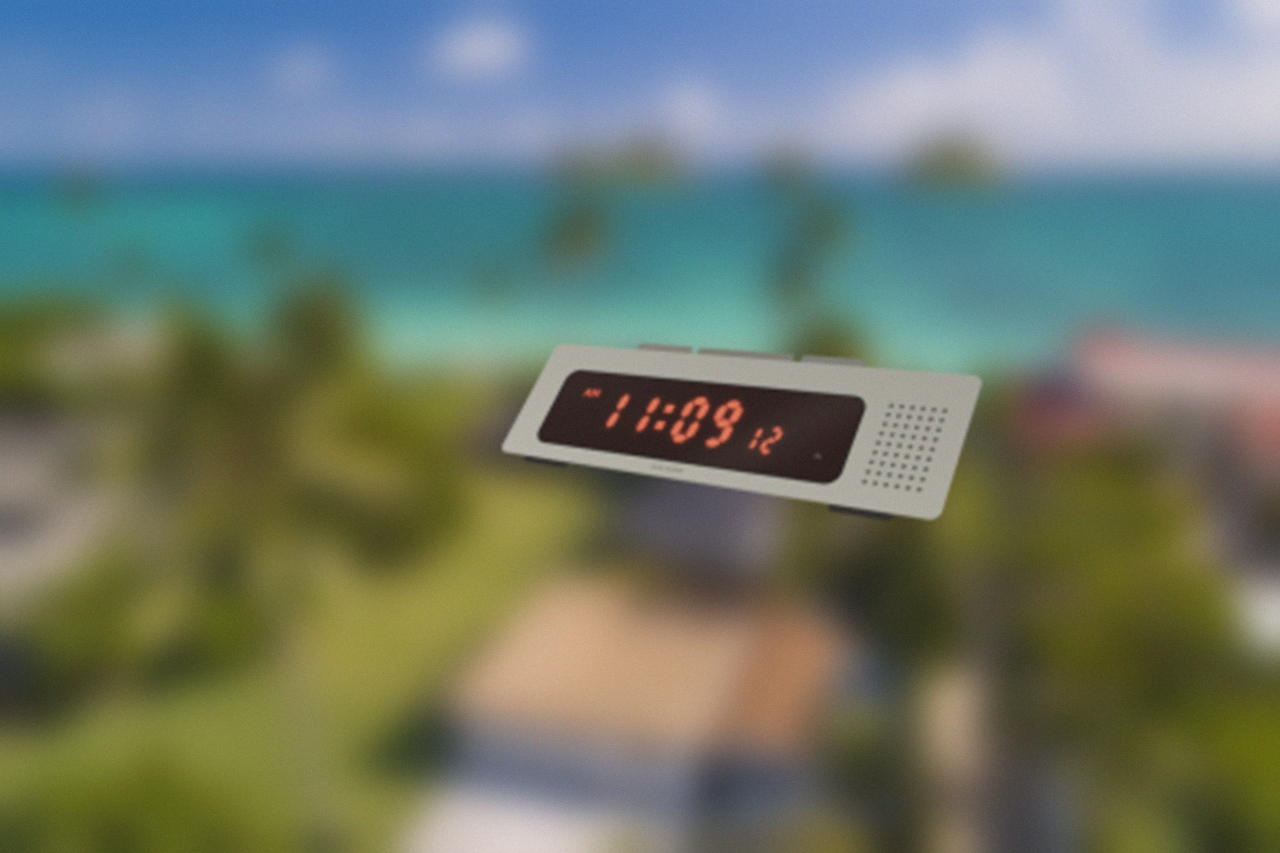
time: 11:09:12
